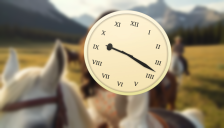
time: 9:18
